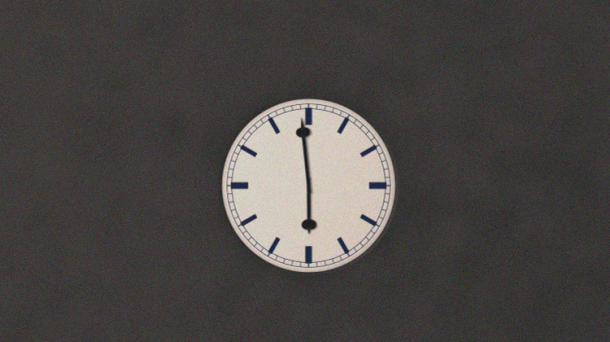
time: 5:59
